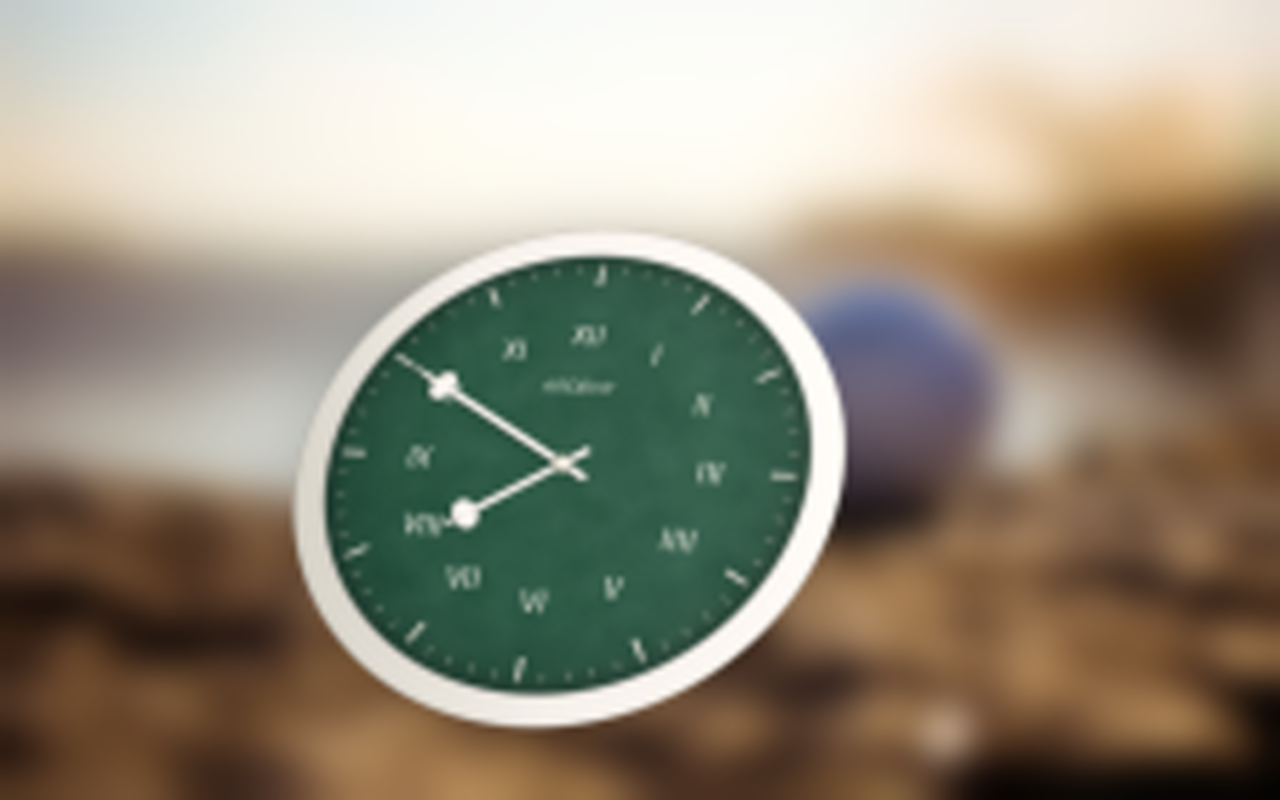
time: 7:50
